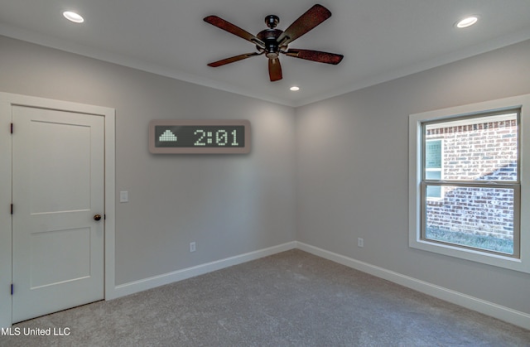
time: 2:01
